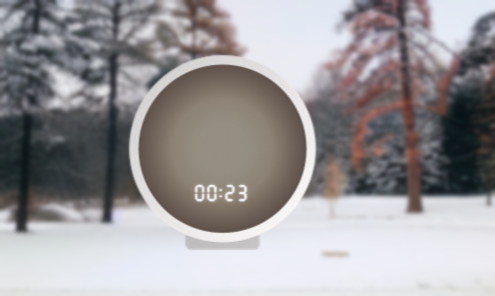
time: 0:23
